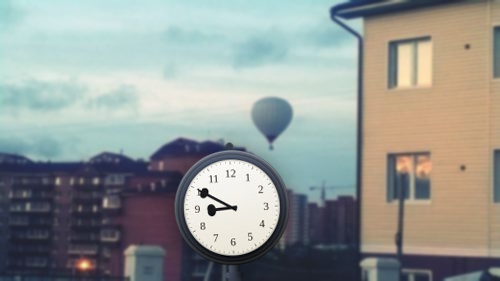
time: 8:50
